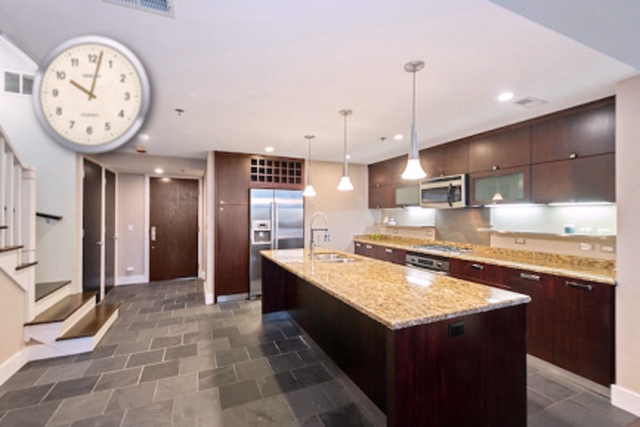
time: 10:02
